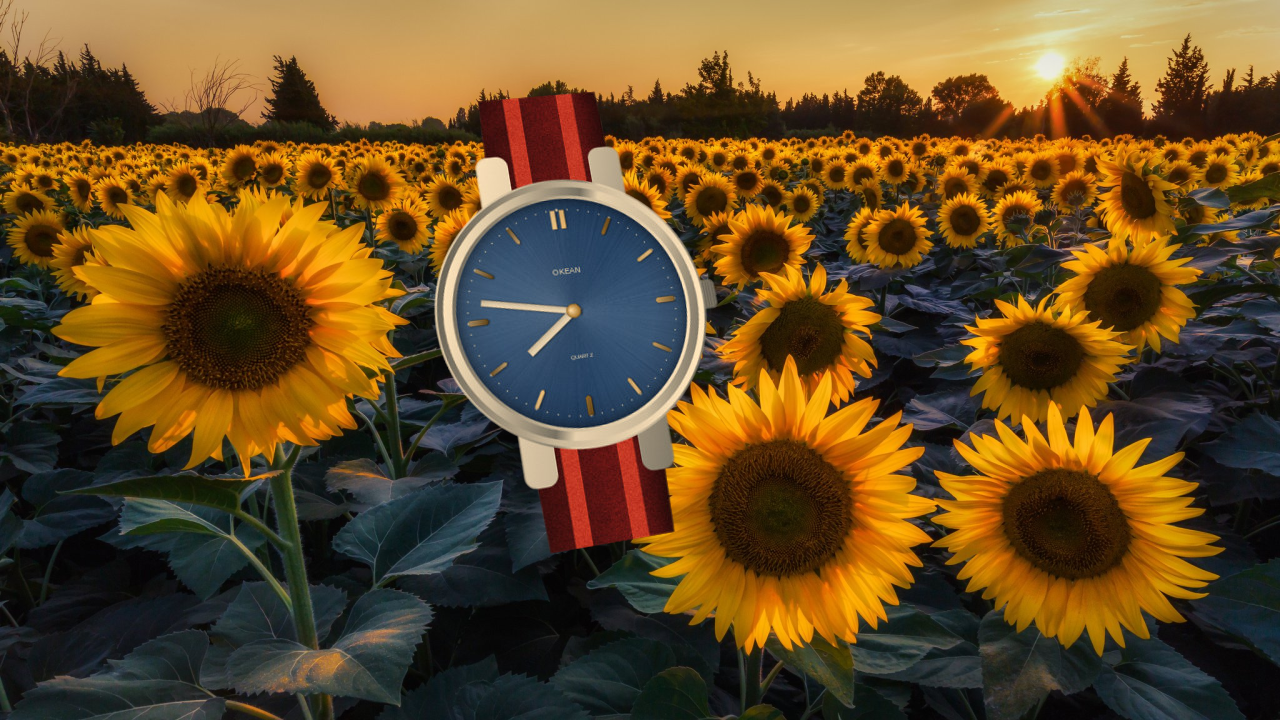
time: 7:47
